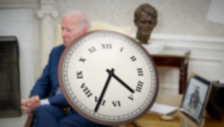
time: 4:35
